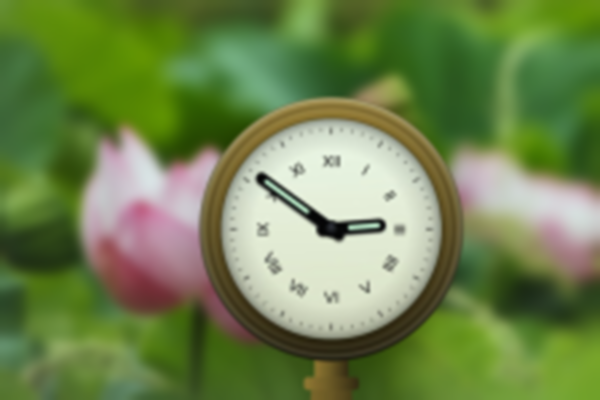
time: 2:51
